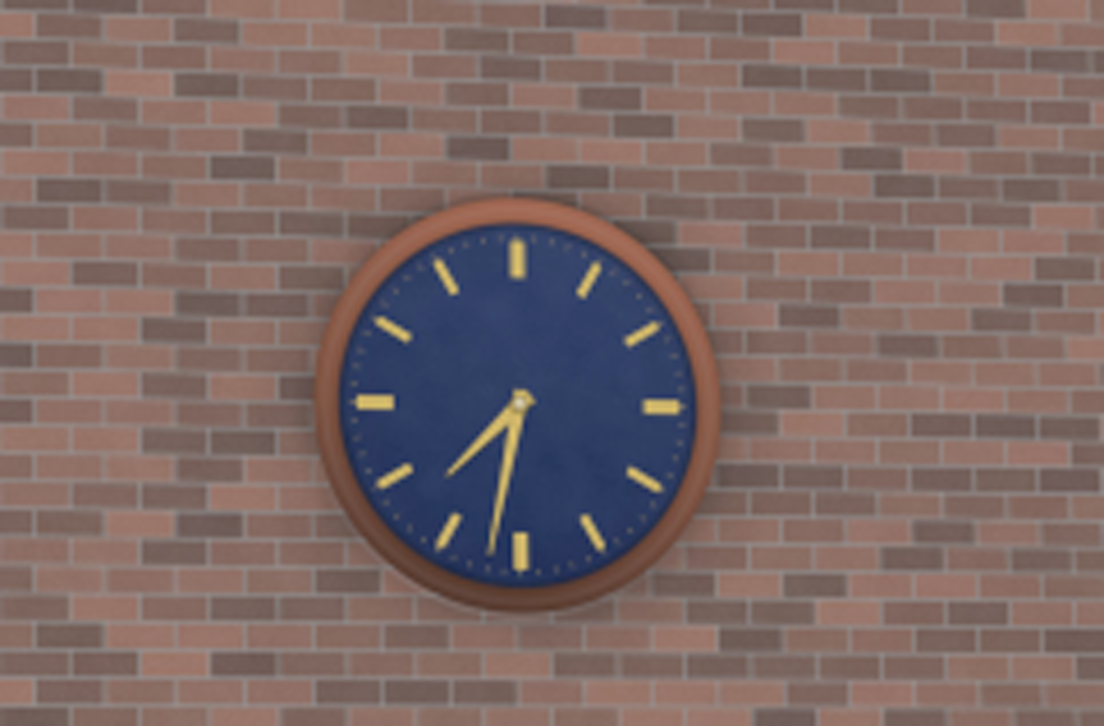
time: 7:32
